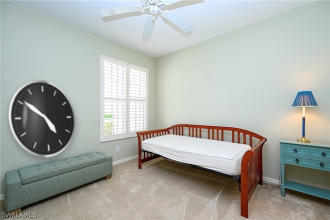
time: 4:51
